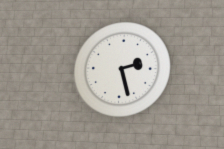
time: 2:27
